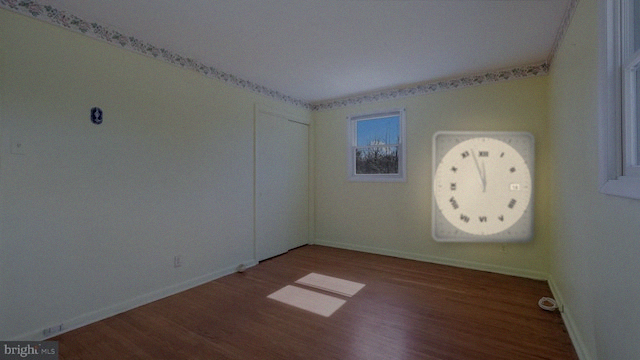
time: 11:57
